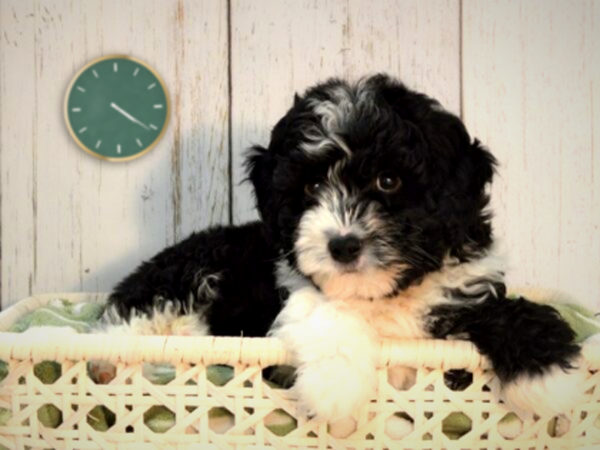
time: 4:21
